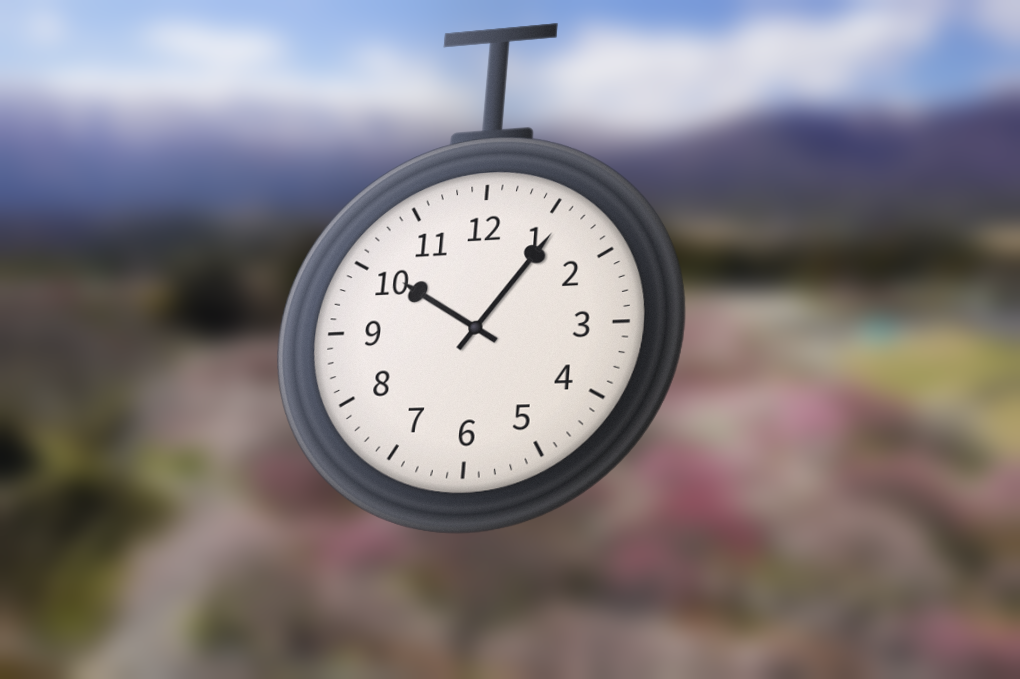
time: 10:06
